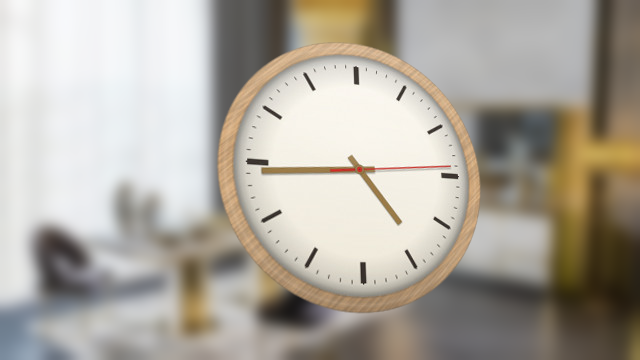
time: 4:44:14
